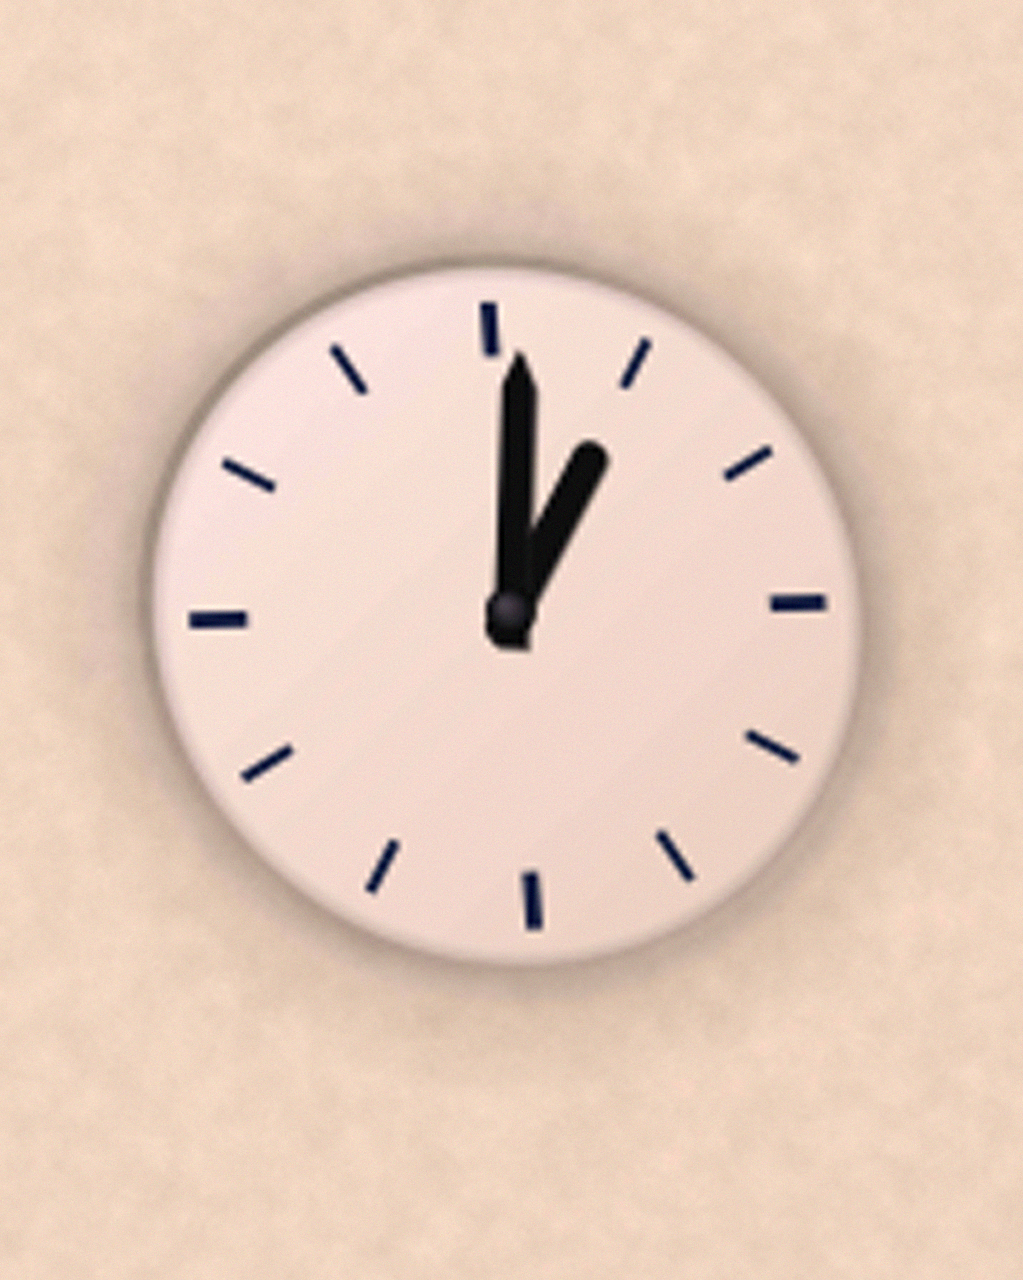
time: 1:01
